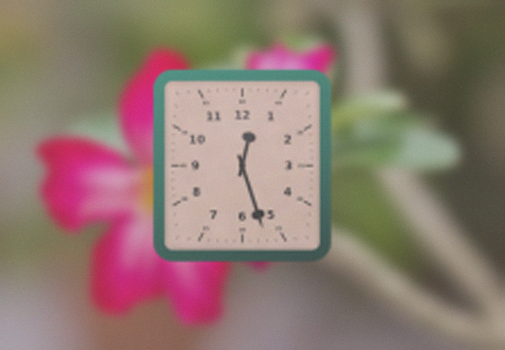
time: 12:27
